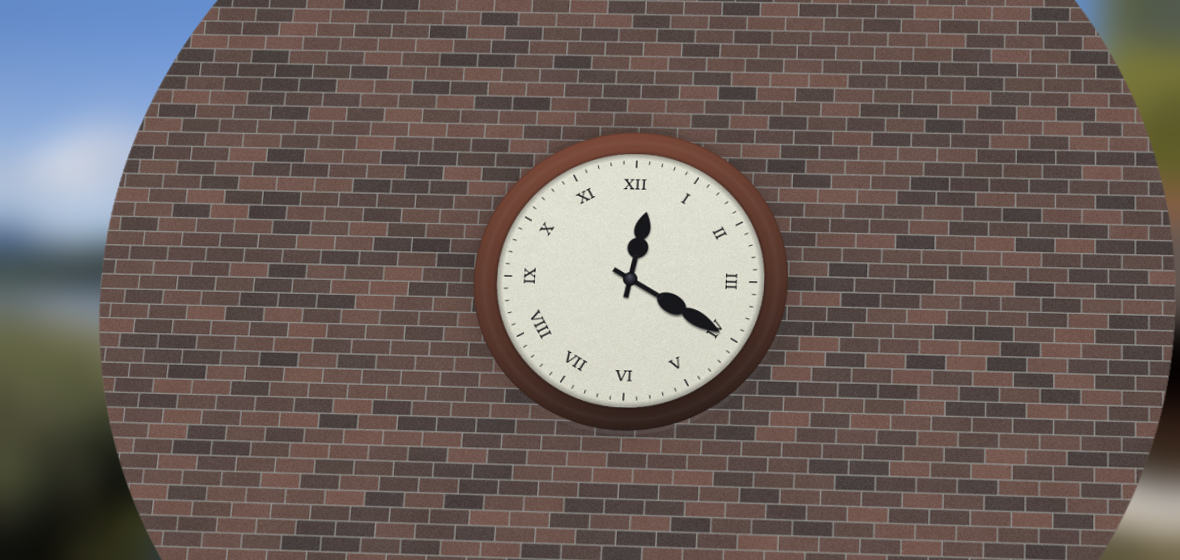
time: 12:20
